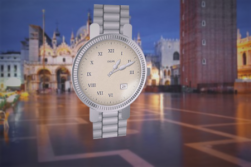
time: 1:11
